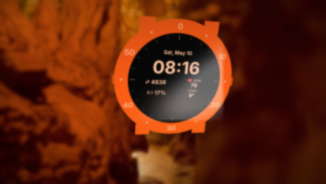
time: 8:16
